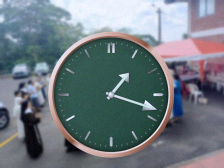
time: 1:18
